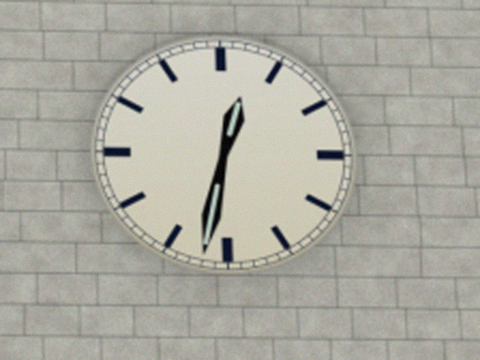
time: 12:32
